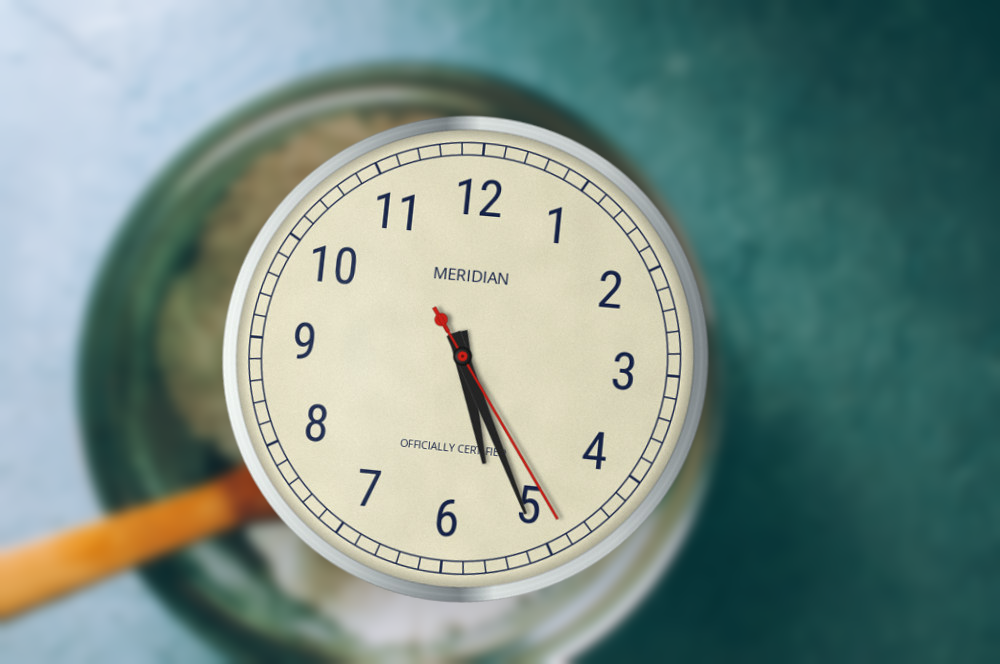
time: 5:25:24
